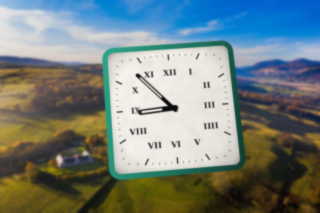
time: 8:53
